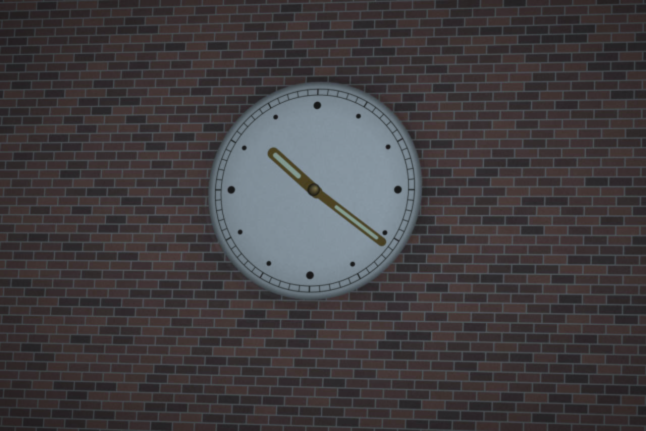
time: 10:21
